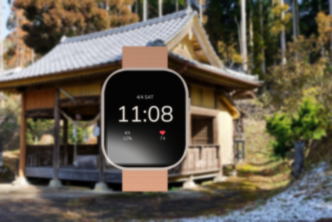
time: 11:08
